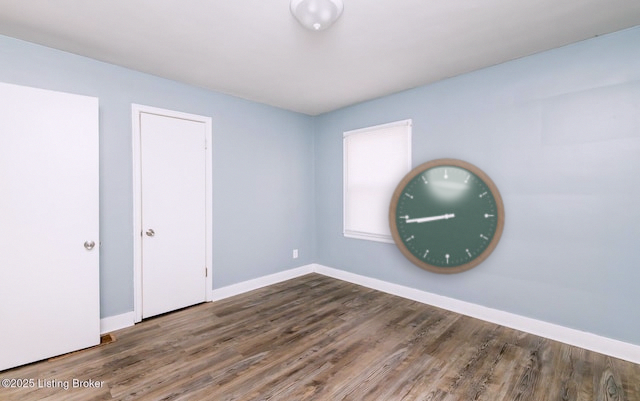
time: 8:44
